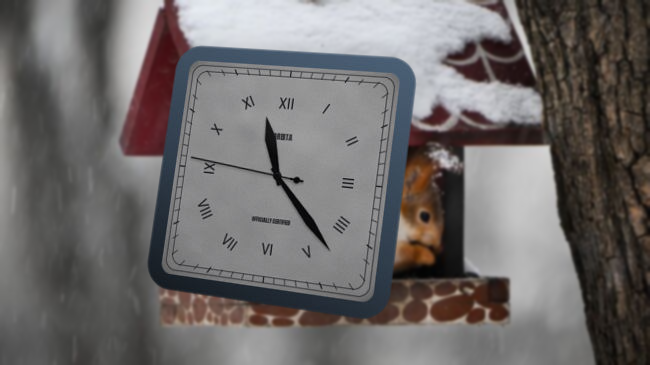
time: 11:22:46
